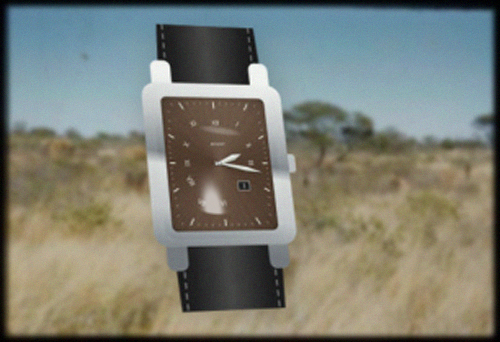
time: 2:17
